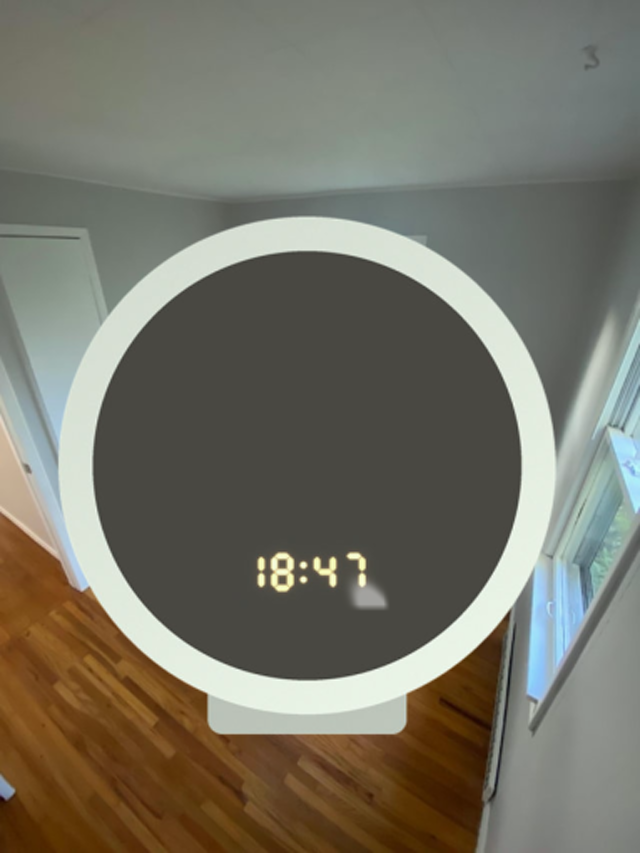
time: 18:47
